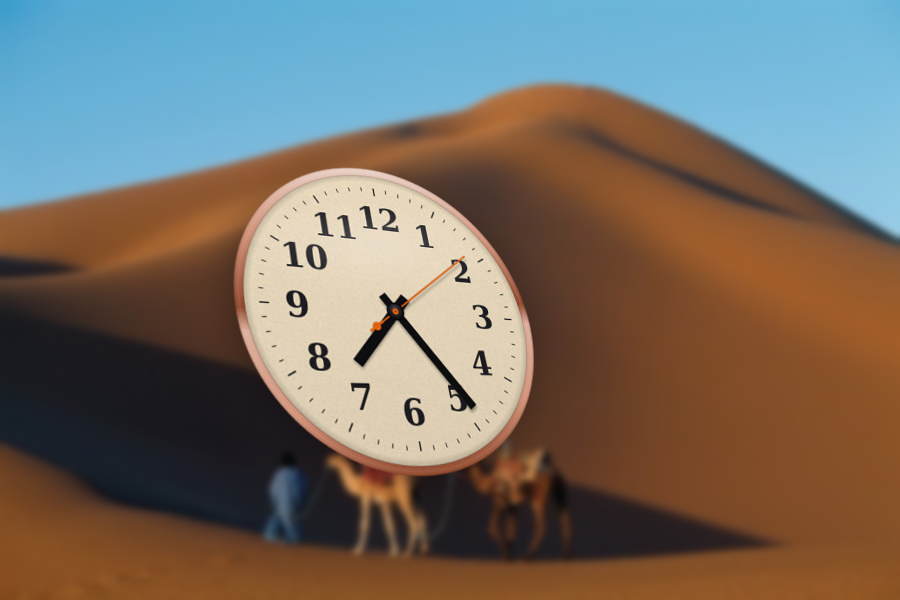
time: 7:24:09
